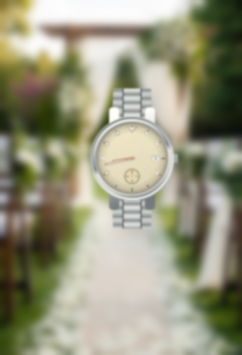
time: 8:43
